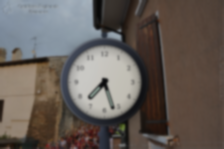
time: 7:27
